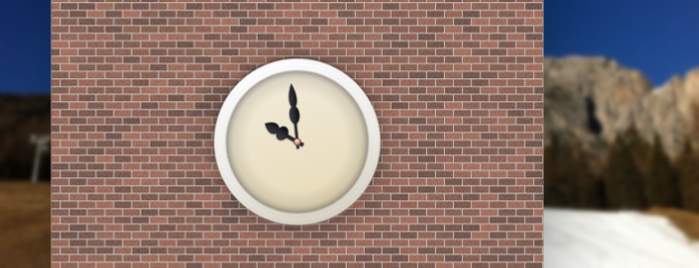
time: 9:59
